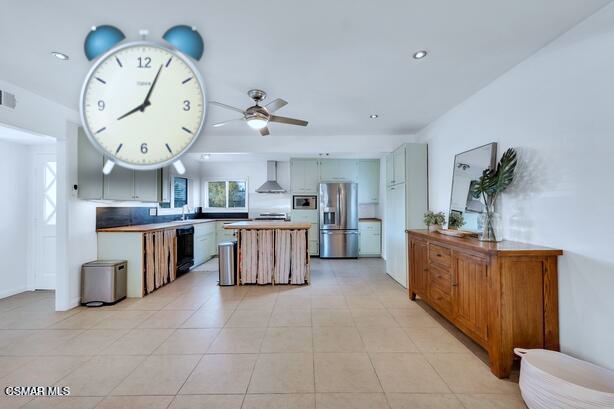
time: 8:04
